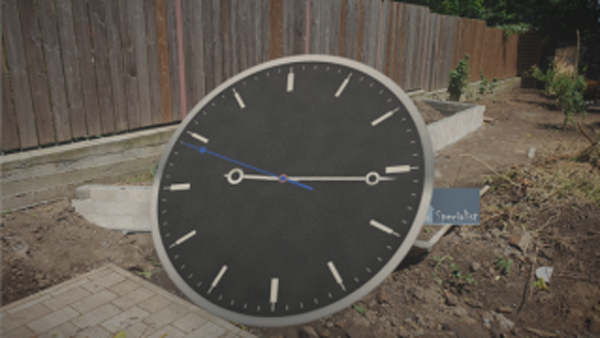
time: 9:15:49
